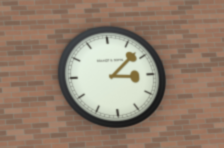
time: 3:08
